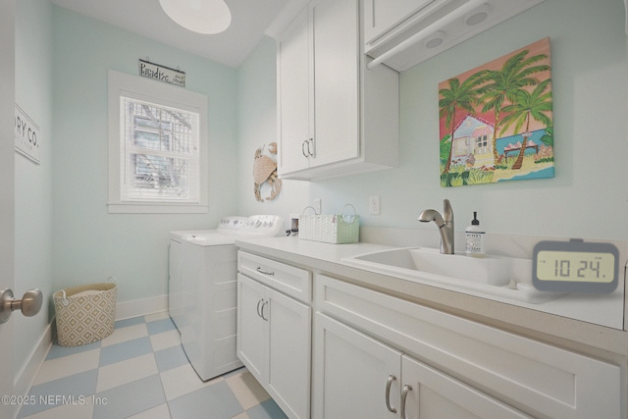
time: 10:24
